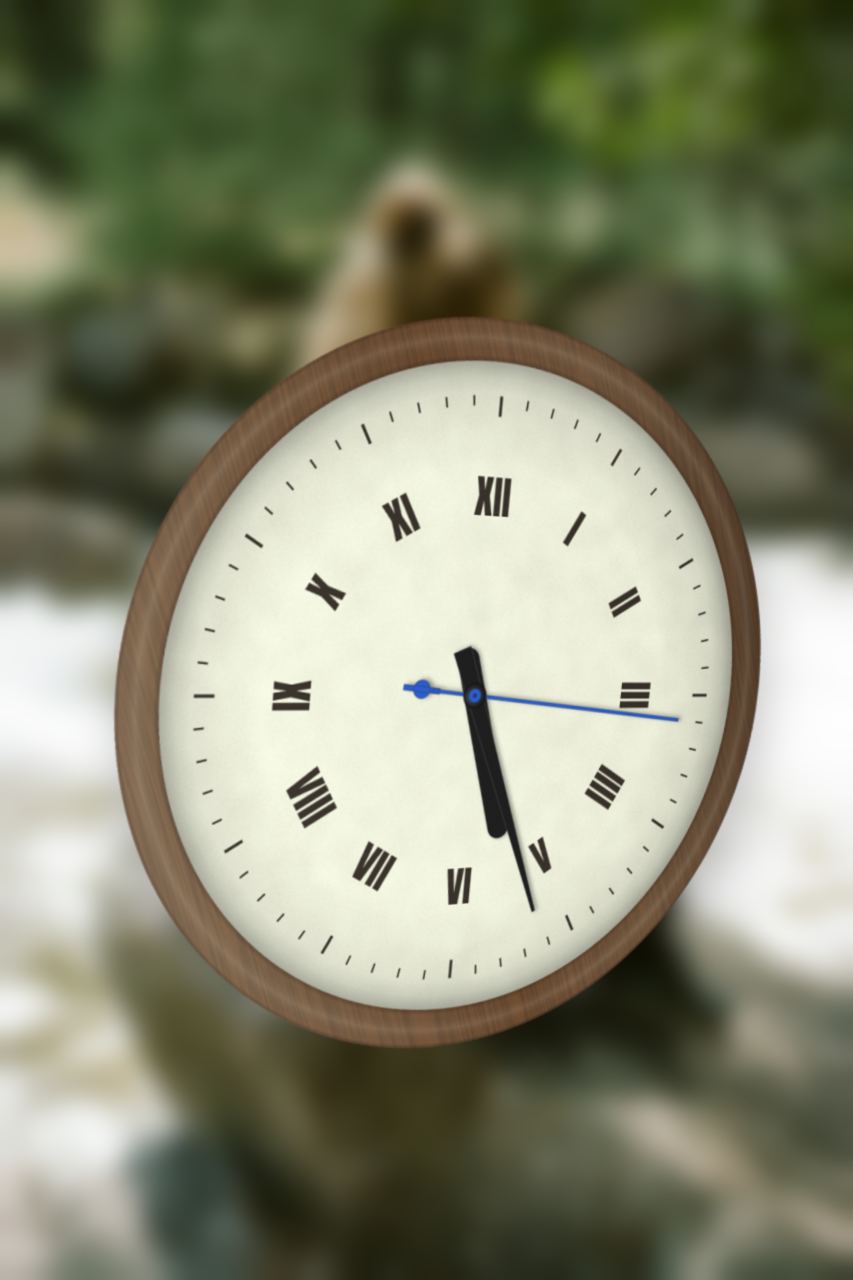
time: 5:26:16
